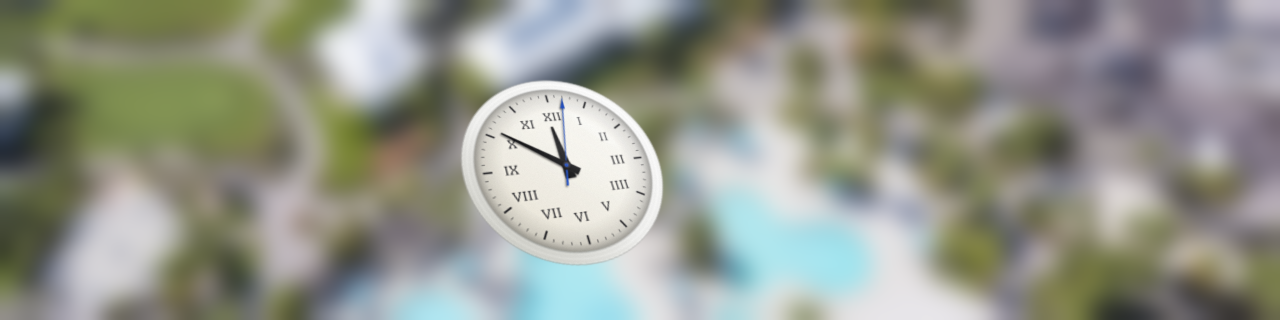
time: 11:51:02
